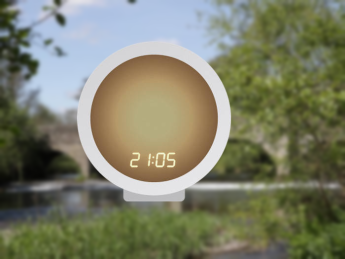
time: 21:05
